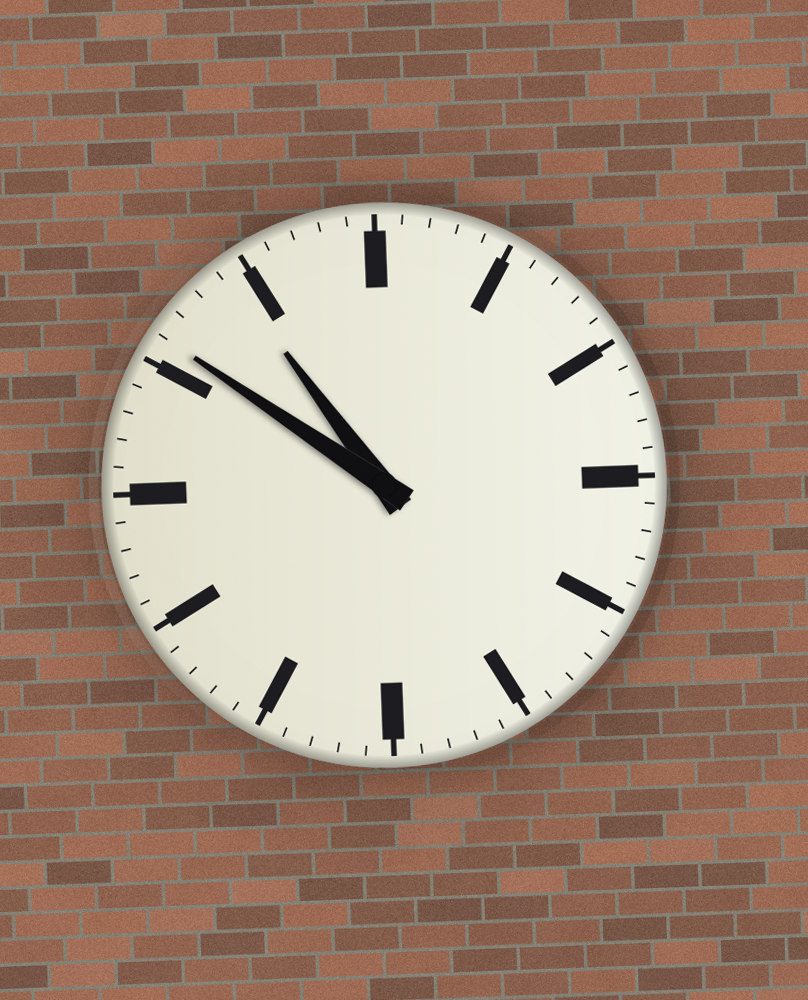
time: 10:51
